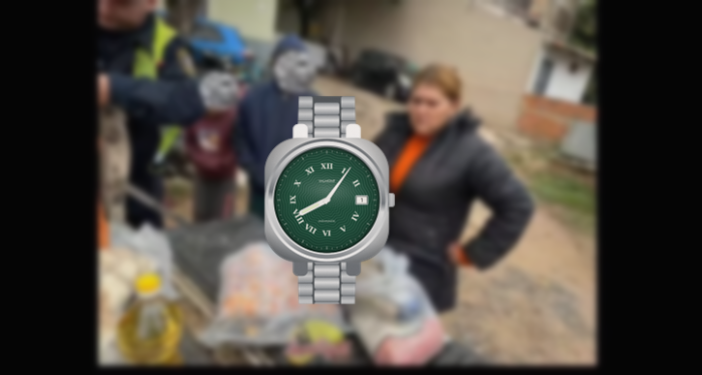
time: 8:06
